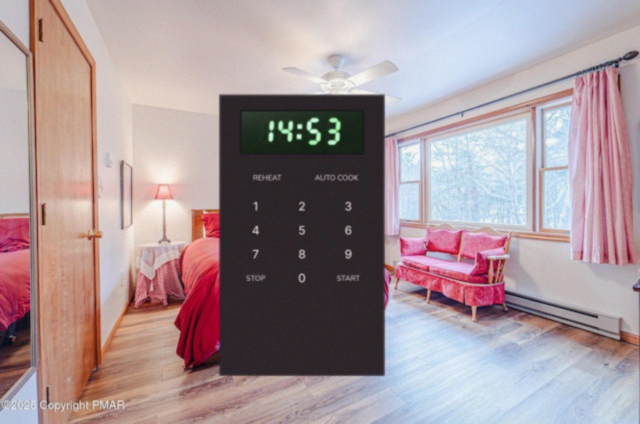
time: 14:53
